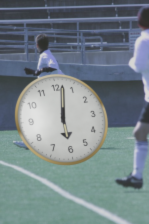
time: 6:02
